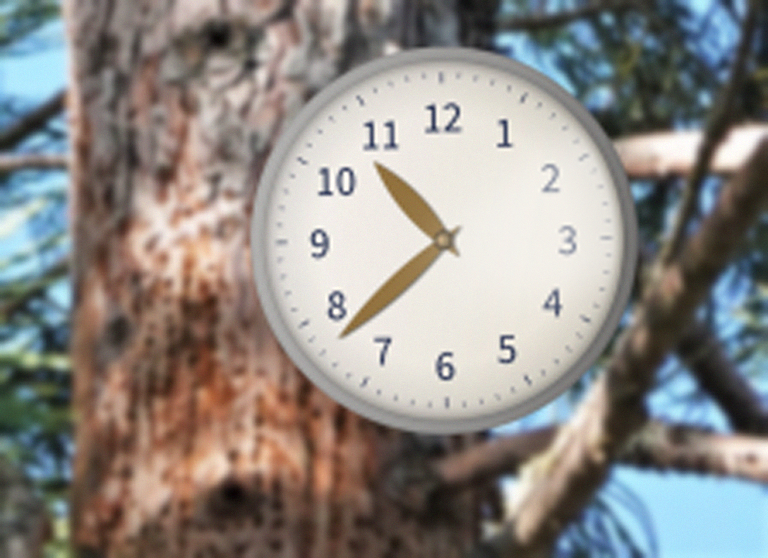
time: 10:38
